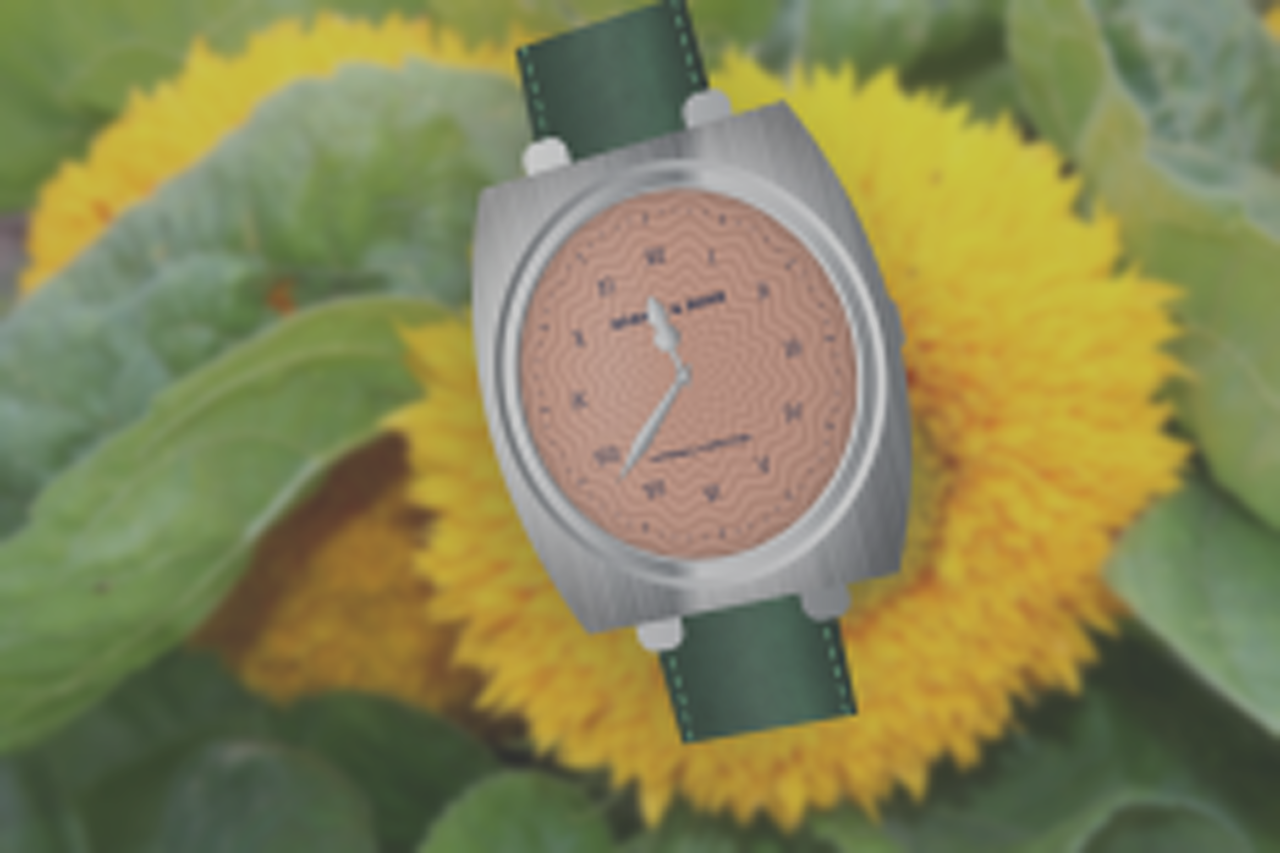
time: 11:38
